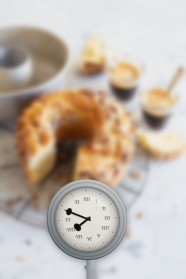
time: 7:49
